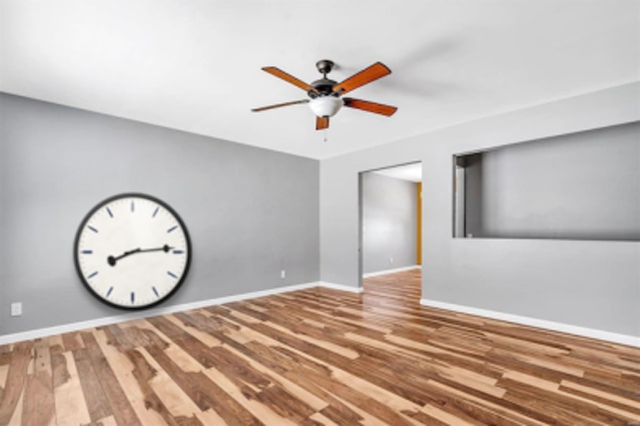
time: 8:14
